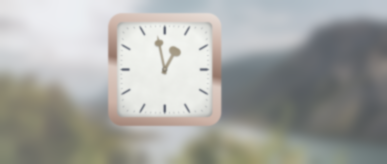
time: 12:58
